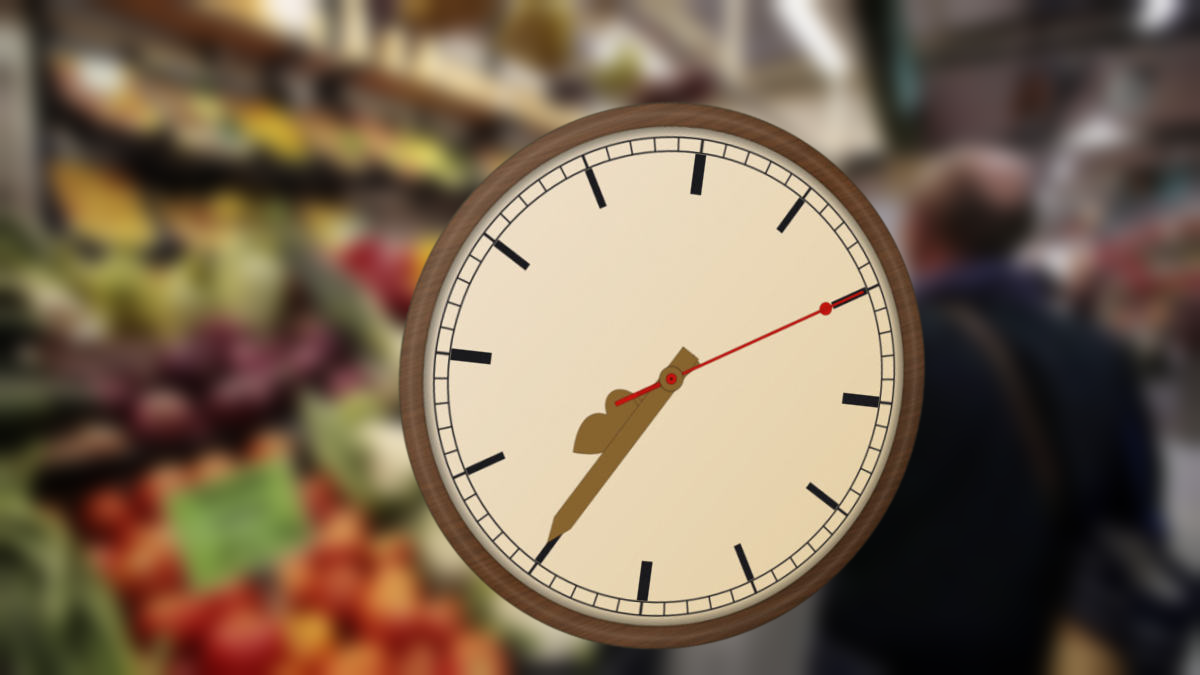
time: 7:35:10
